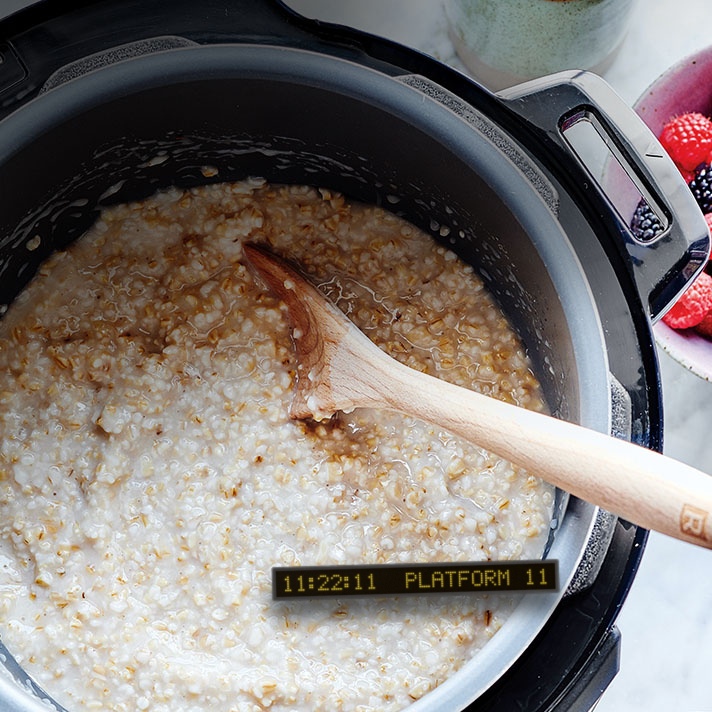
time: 11:22:11
